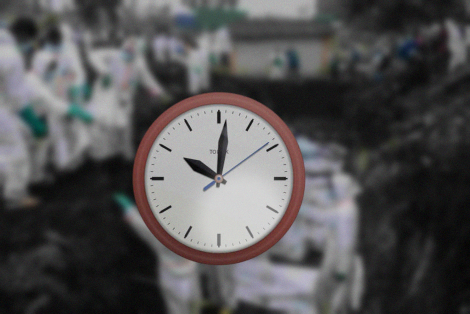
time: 10:01:09
